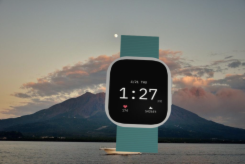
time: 1:27
